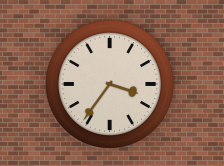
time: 3:36
